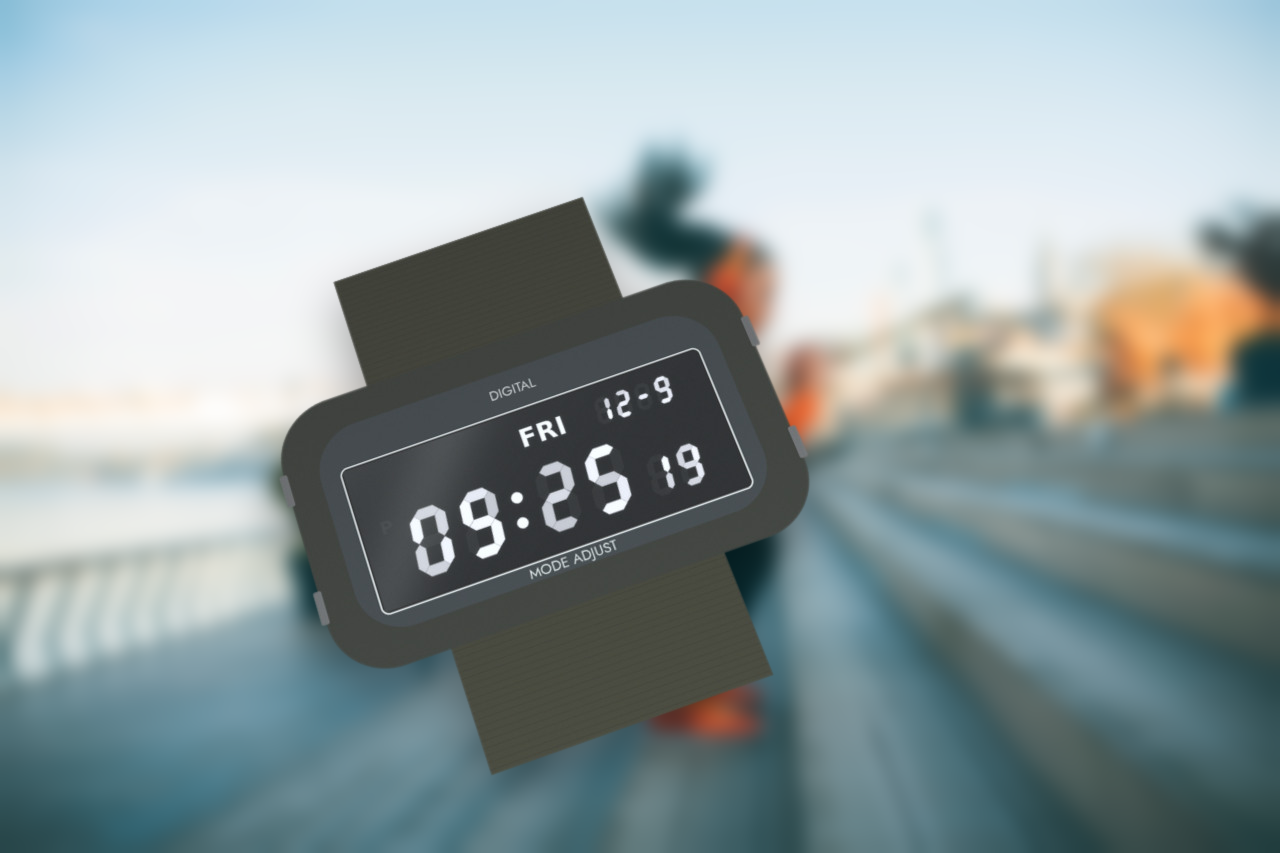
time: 9:25:19
